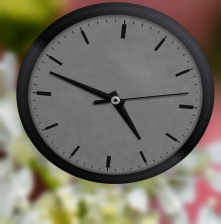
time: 4:48:13
